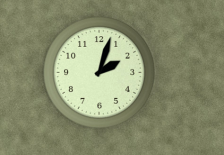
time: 2:03
